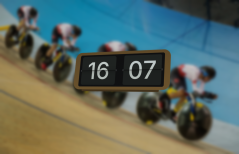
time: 16:07
